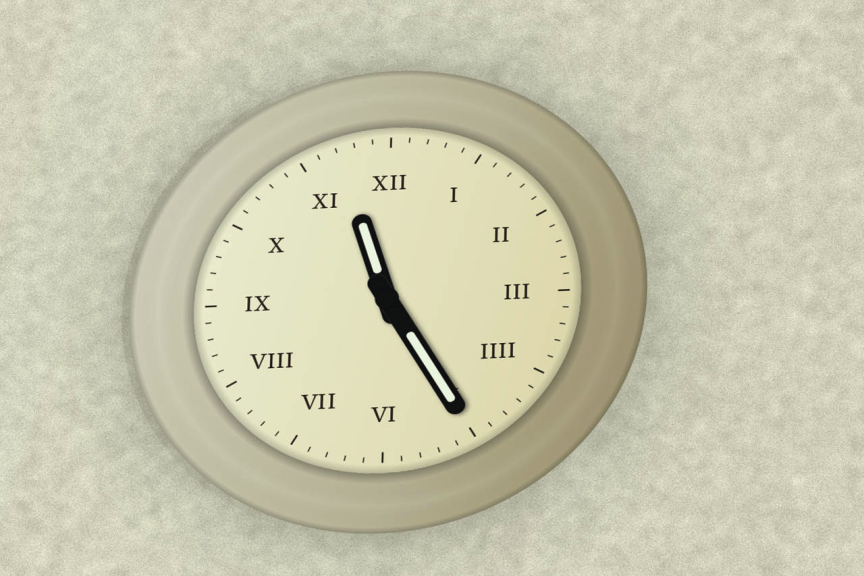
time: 11:25
